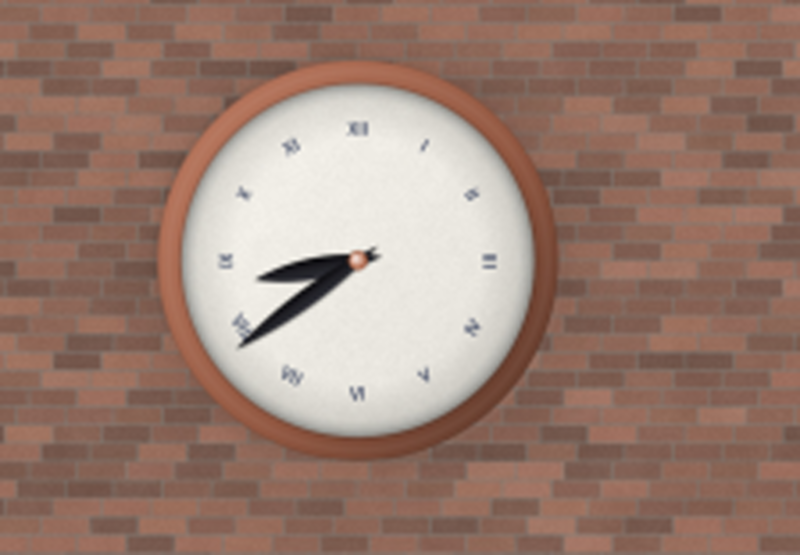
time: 8:39
